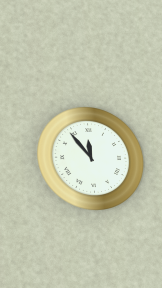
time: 11:54
